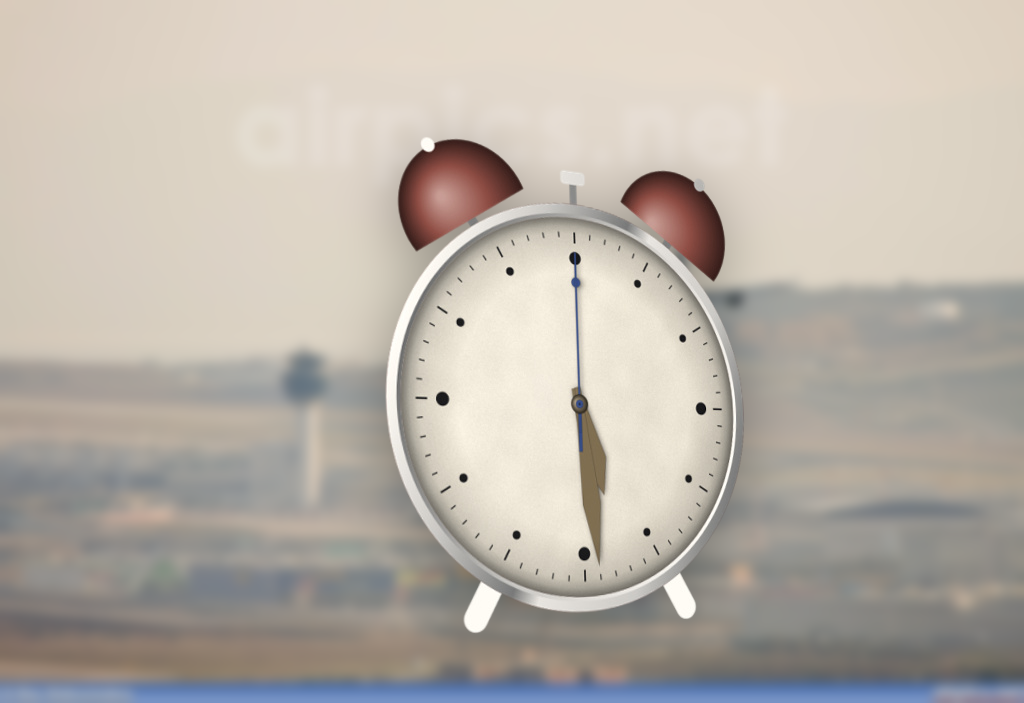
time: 5:29:00
